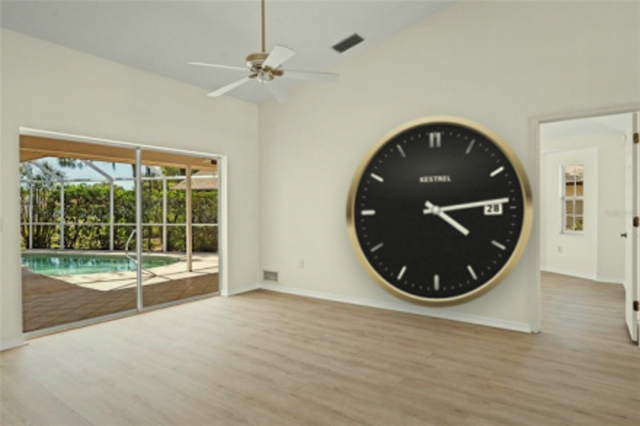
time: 4:14
